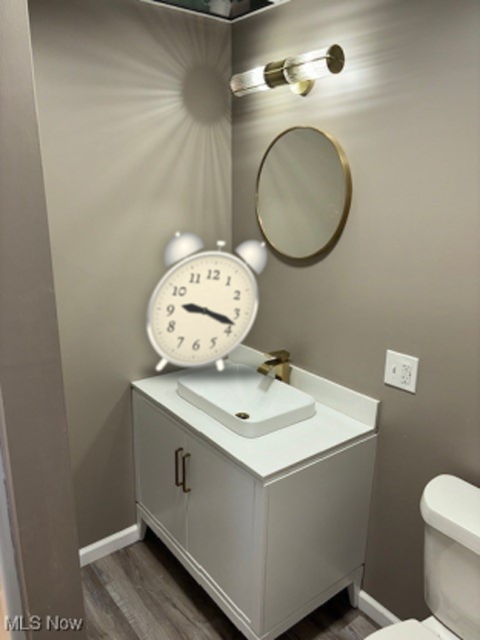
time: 9:18
